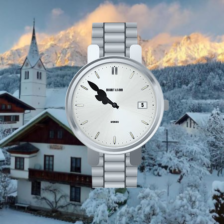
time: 9:52
